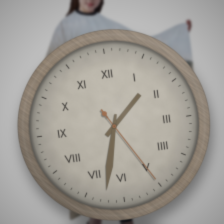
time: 1:32:25
